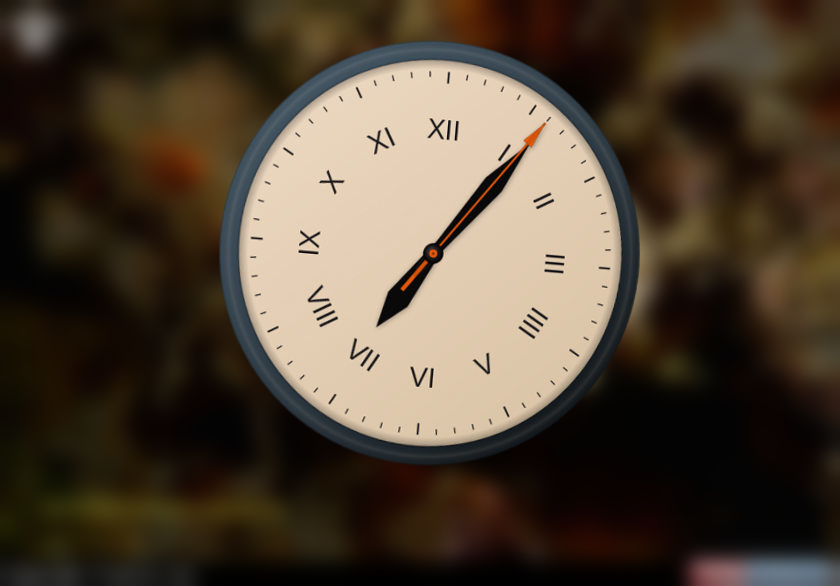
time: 7:06:06
